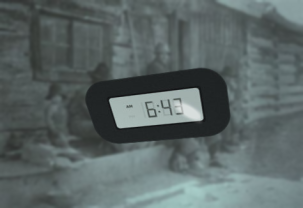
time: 6:43
